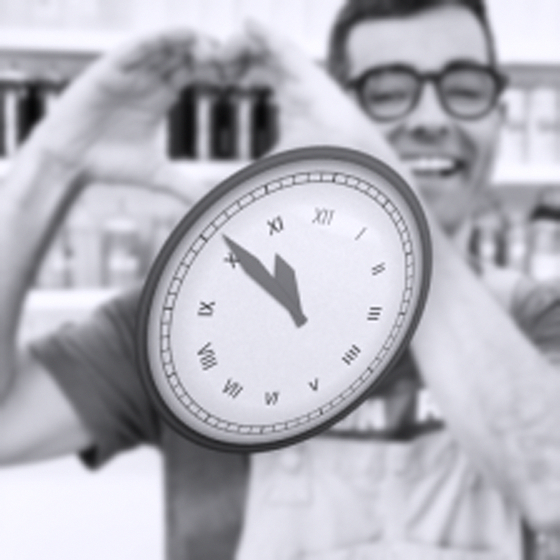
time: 10:51
